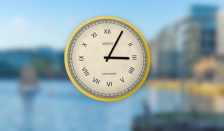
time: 3:05
